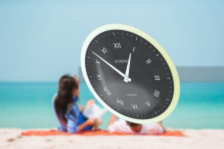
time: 12:52
